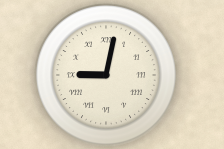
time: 9:02
